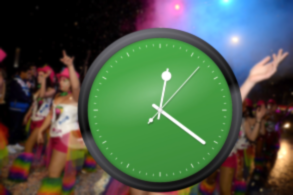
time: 12:21:07
